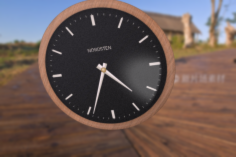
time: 4:34
